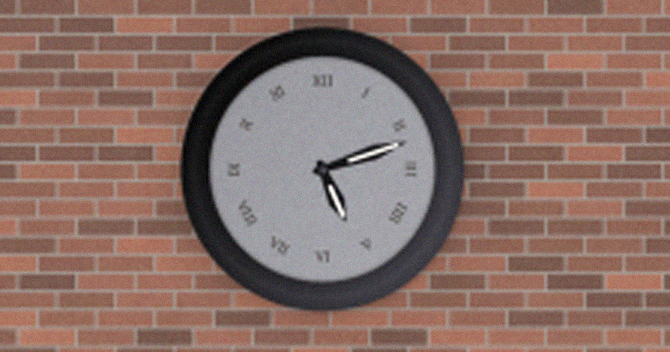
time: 5:12
